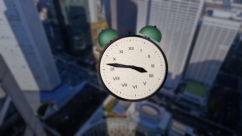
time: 3:47
